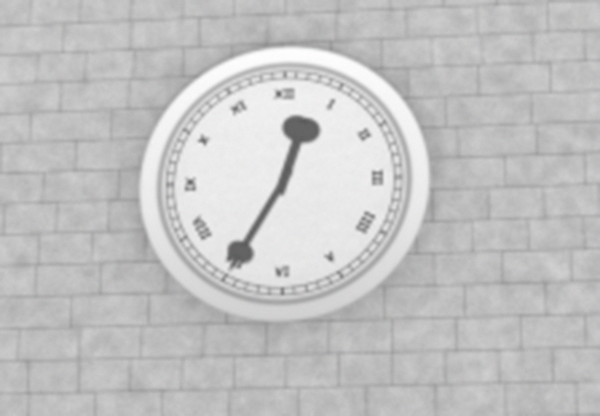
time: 12:35
